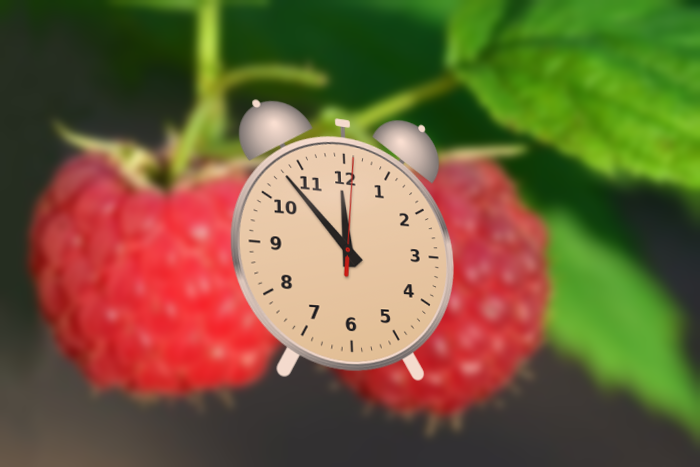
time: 11:53:01
